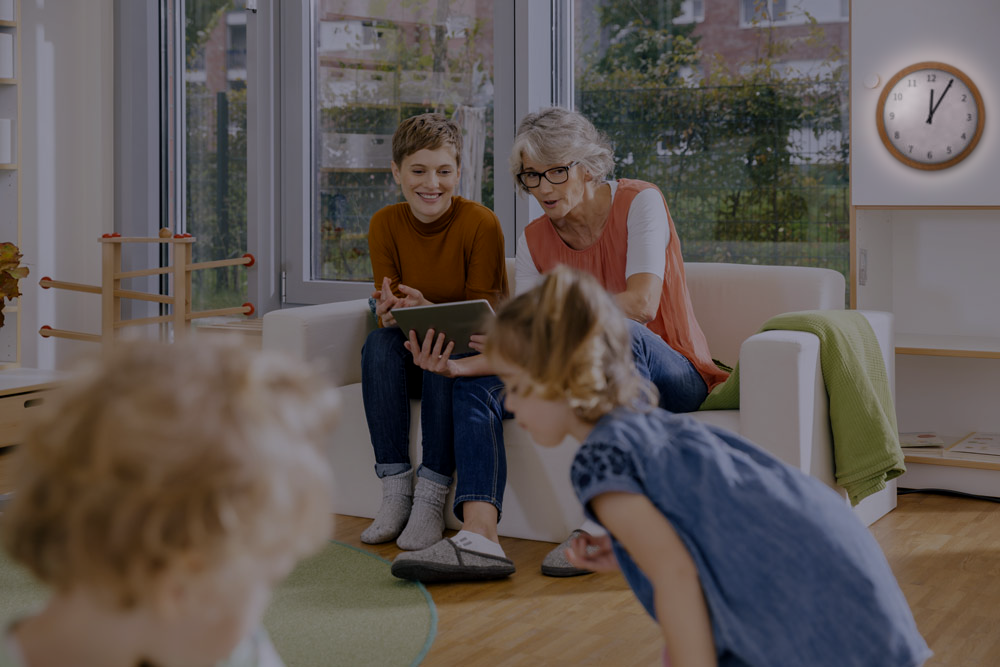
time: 12:05
